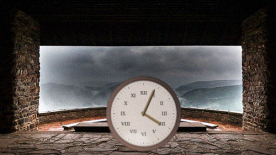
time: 4:04
